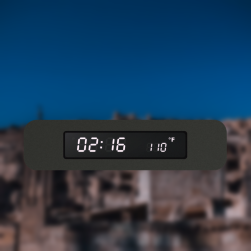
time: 2:16
